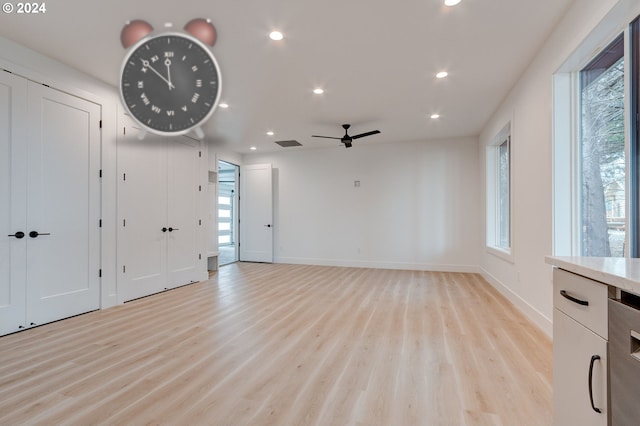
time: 11:52
